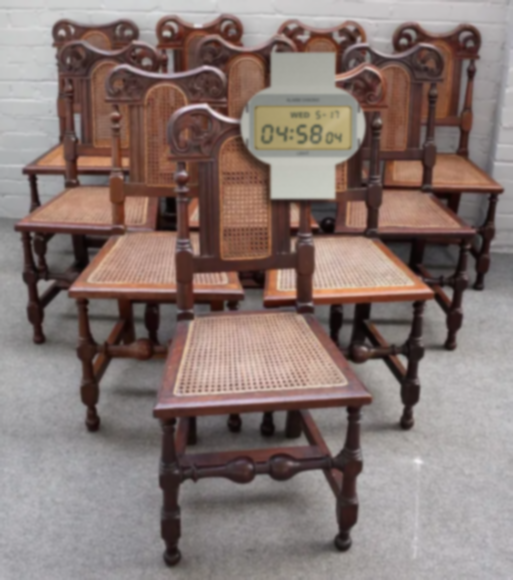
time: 4:58
